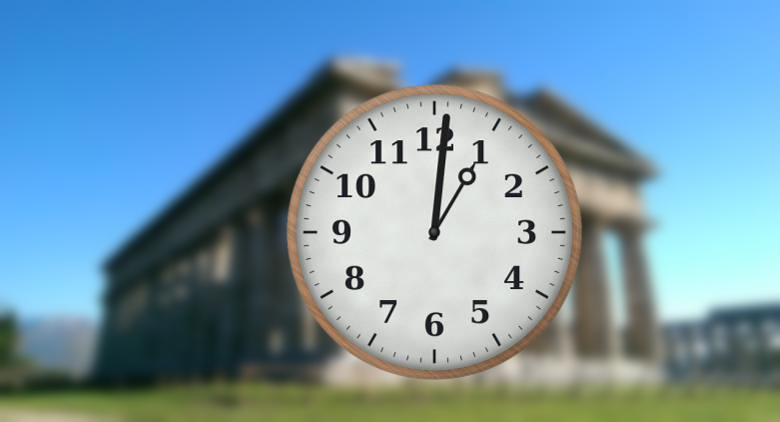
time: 1:01
